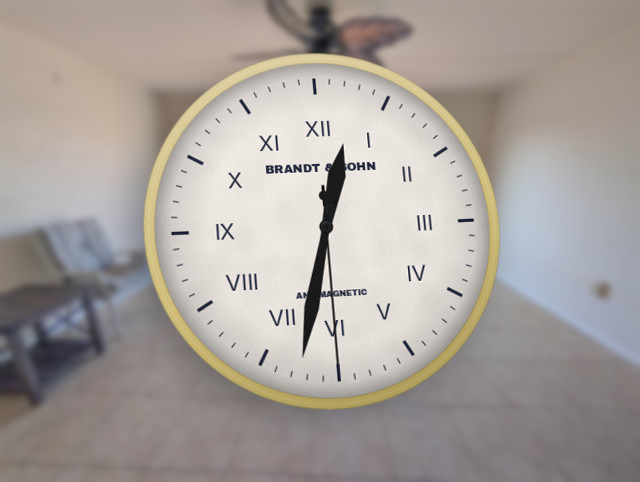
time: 12:32:30
